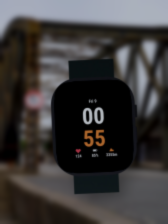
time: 0:55
